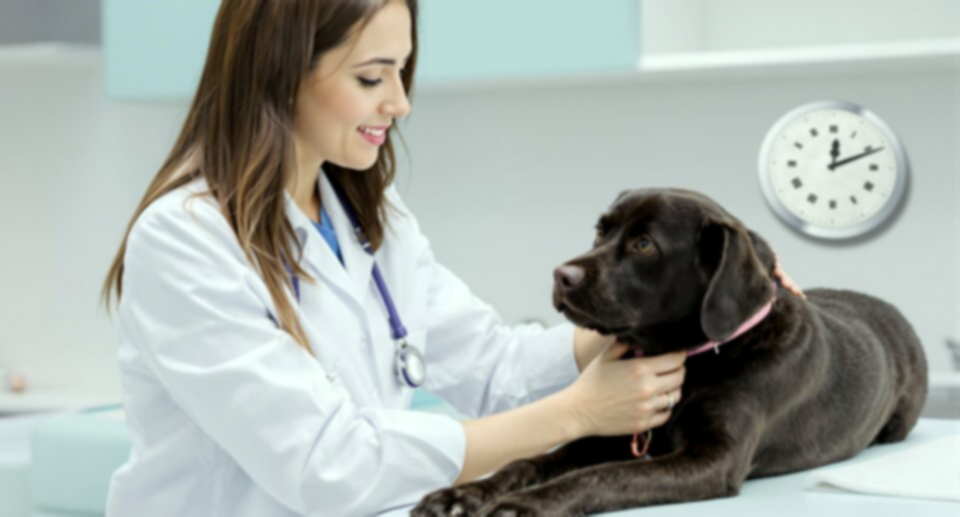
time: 12:11
